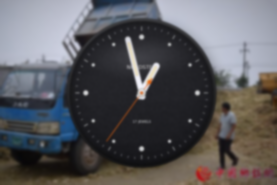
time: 12:57:36
